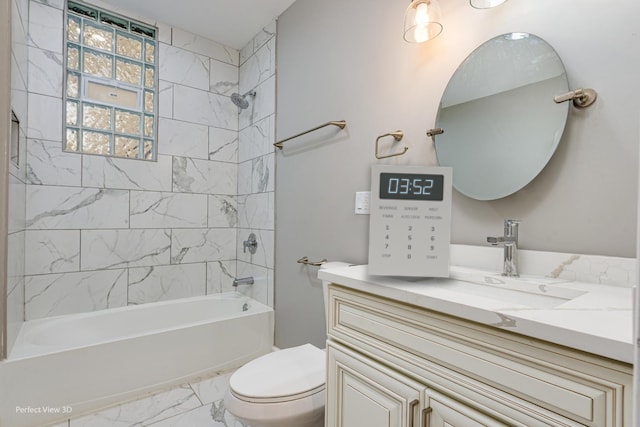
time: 3:52
